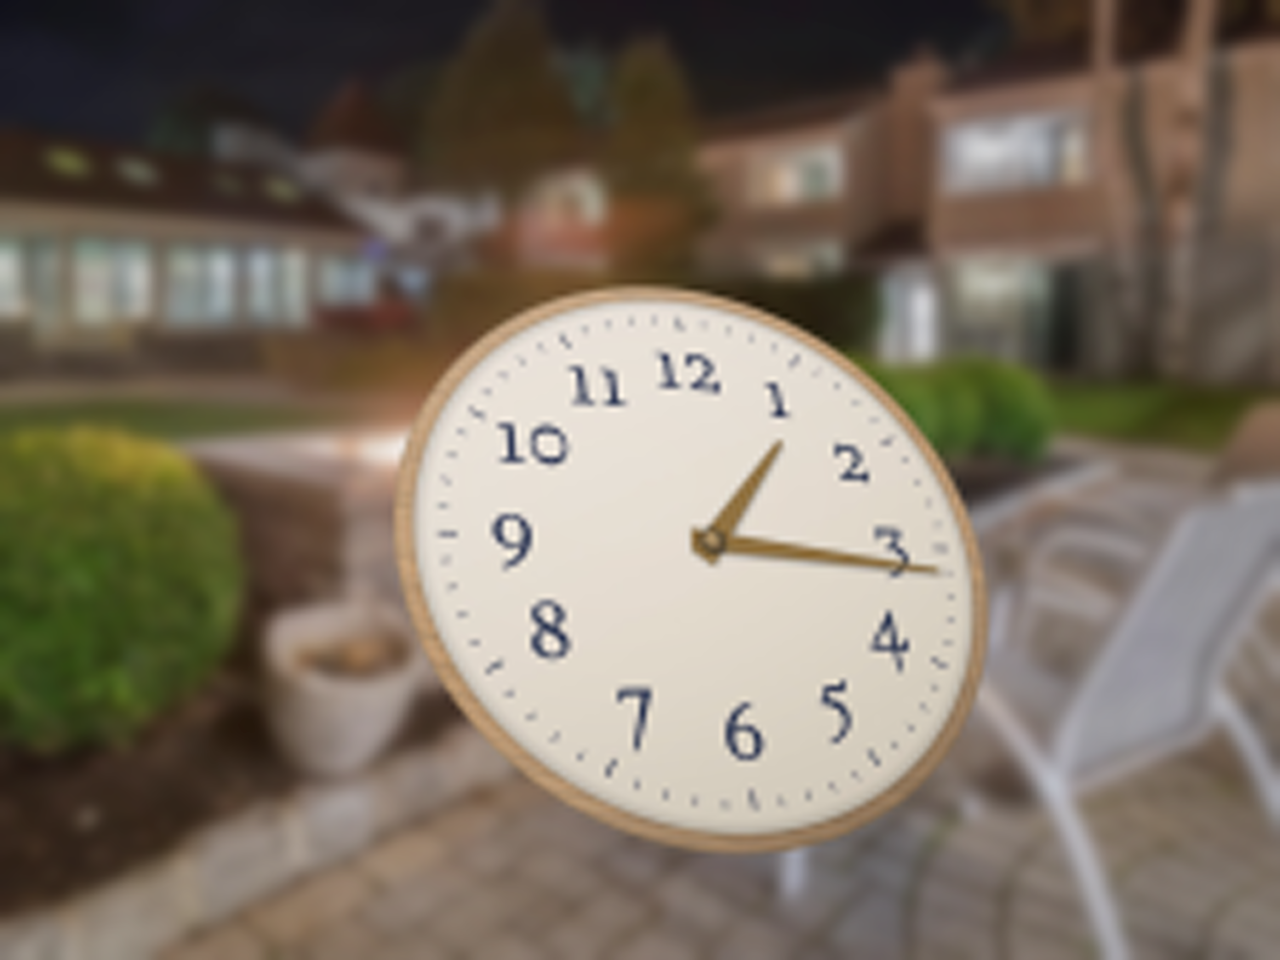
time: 1:16
